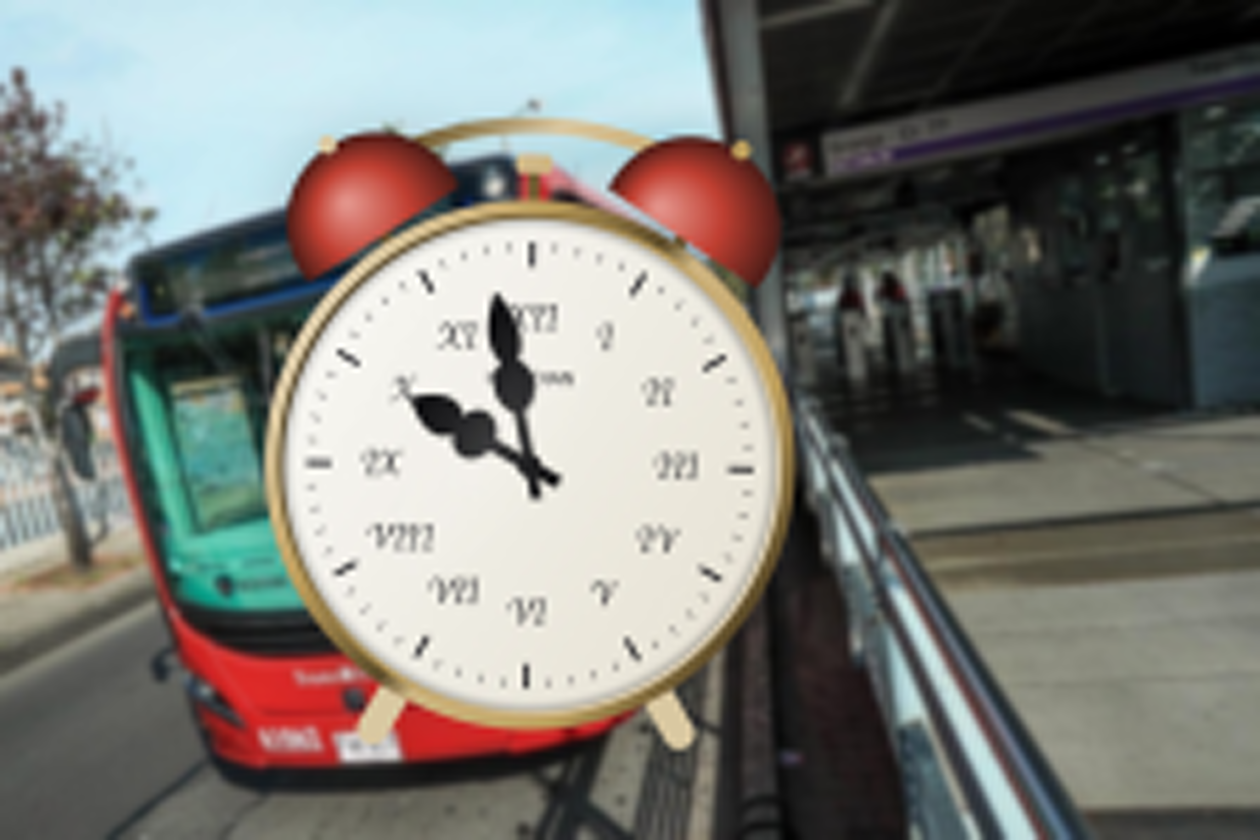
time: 9:58
